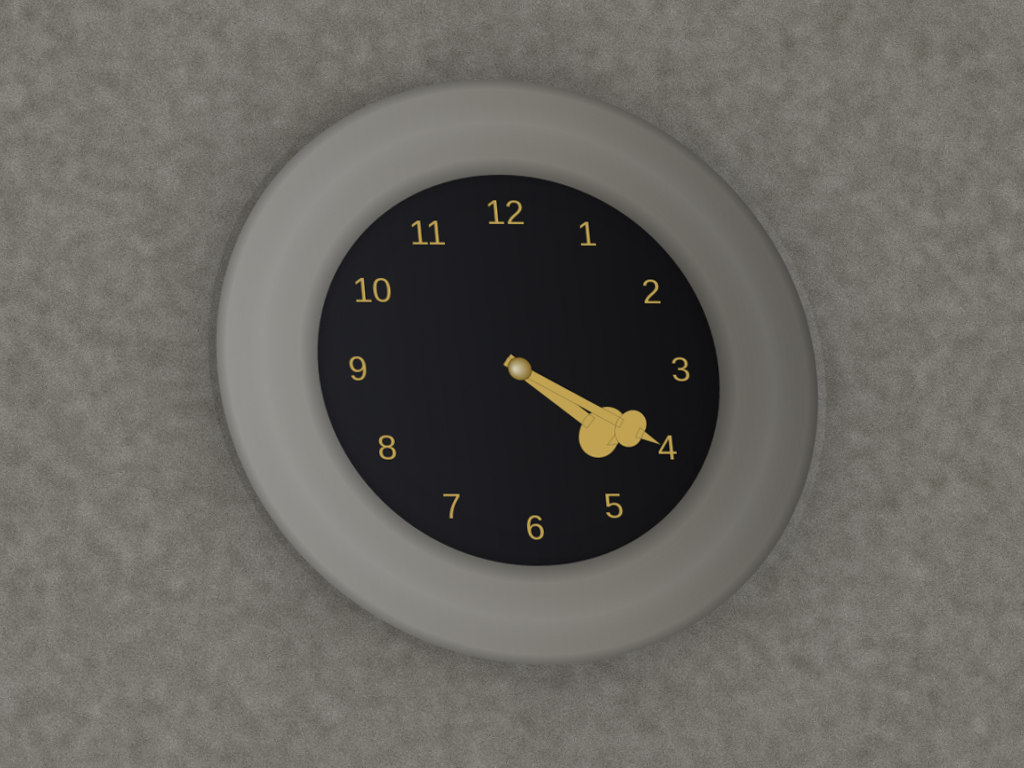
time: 4:20
